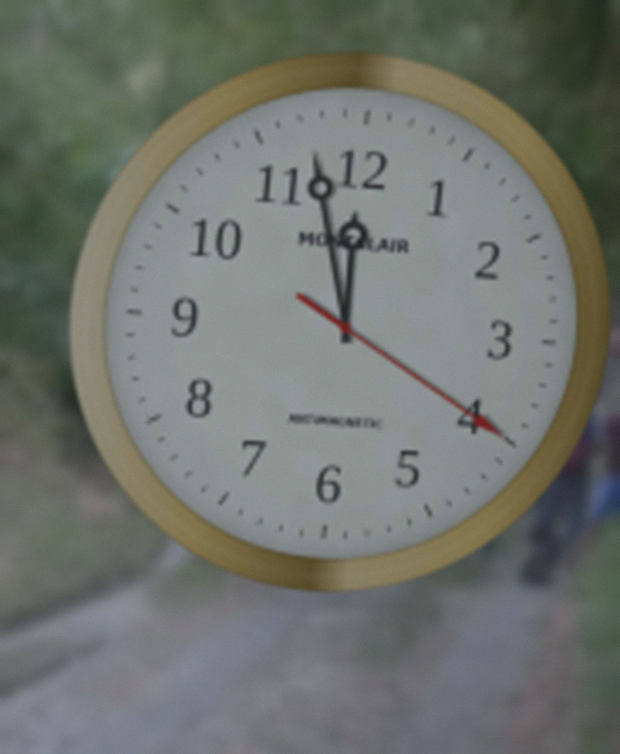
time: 11:57:20
